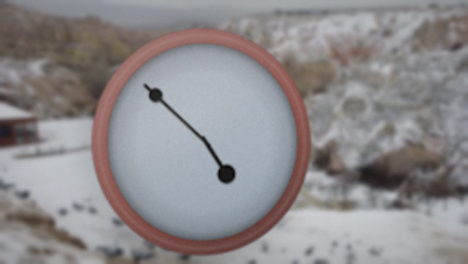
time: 4:52
